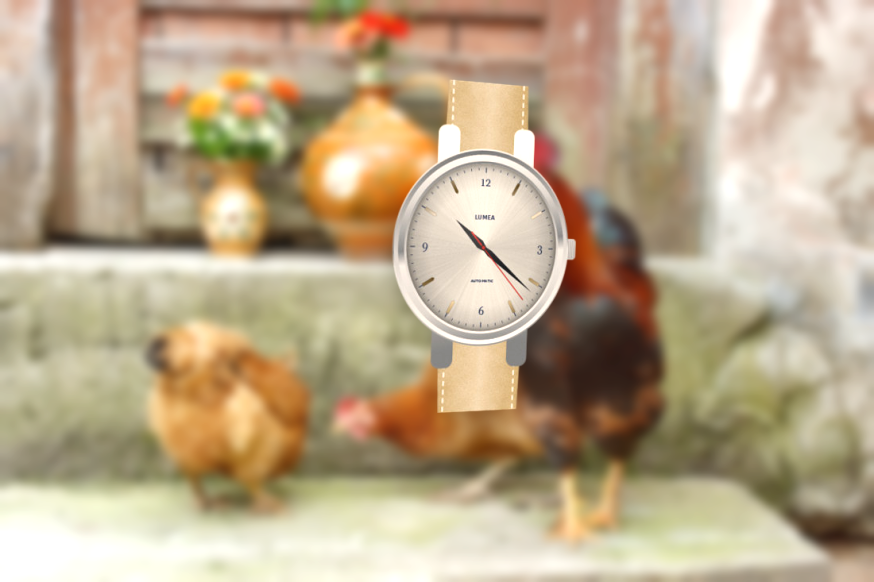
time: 10:21:23
